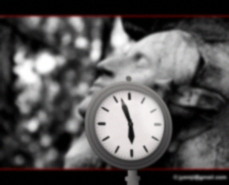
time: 5:57
